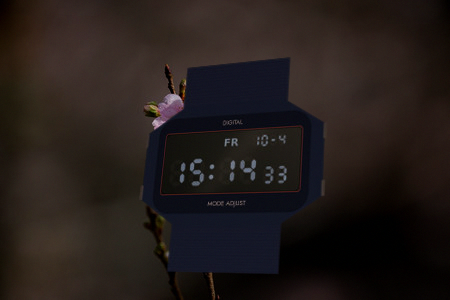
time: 15:14:33
